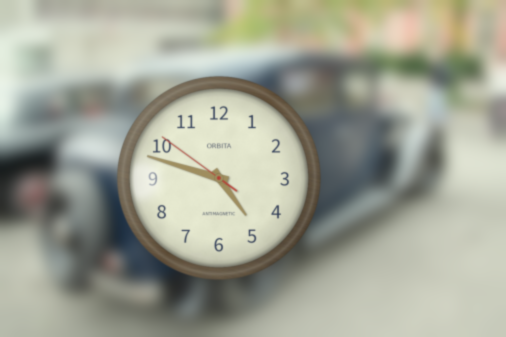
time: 4:47:51
